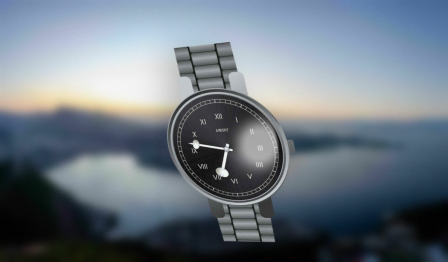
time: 6:47
